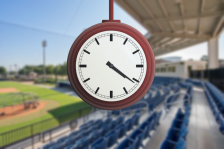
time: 4:21
